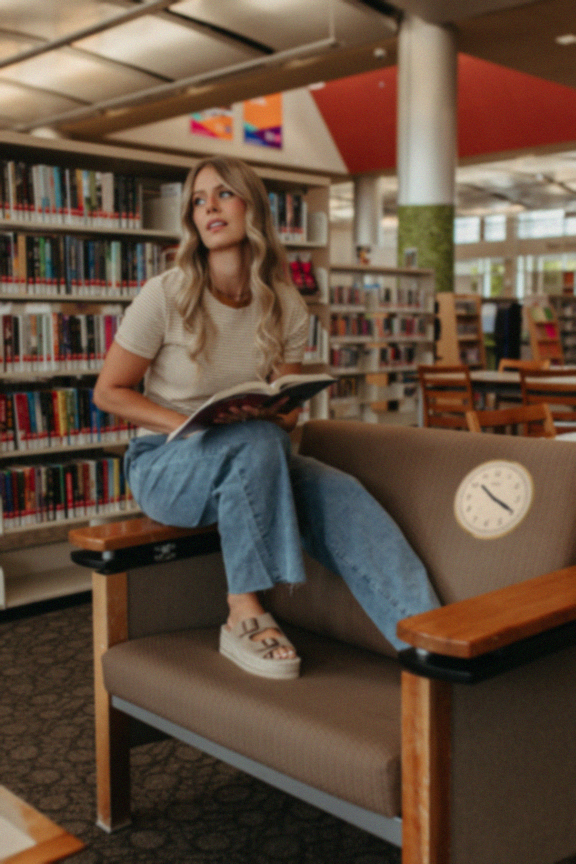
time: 10:20
